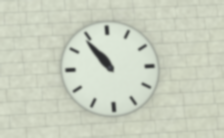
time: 10:54
